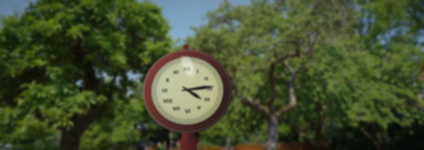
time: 4:14
